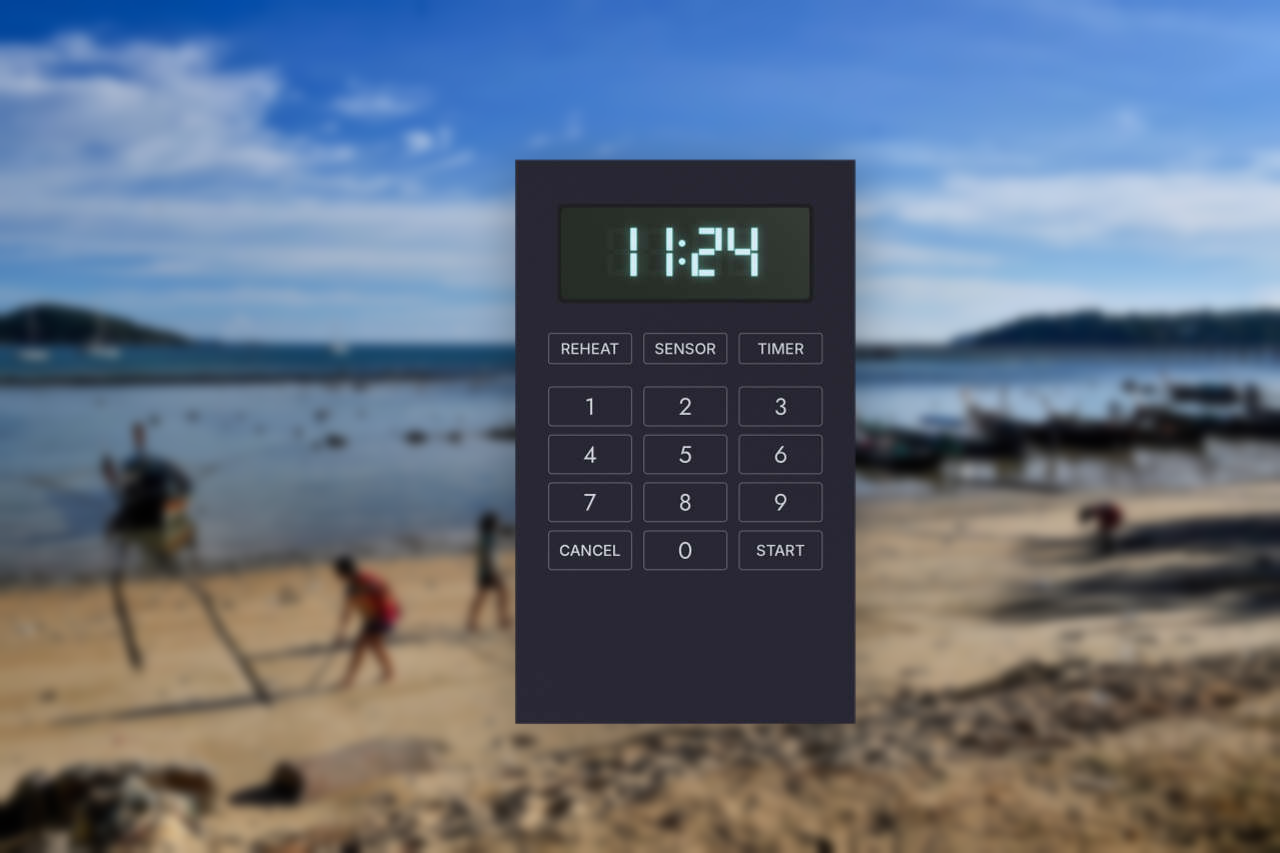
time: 11:24
